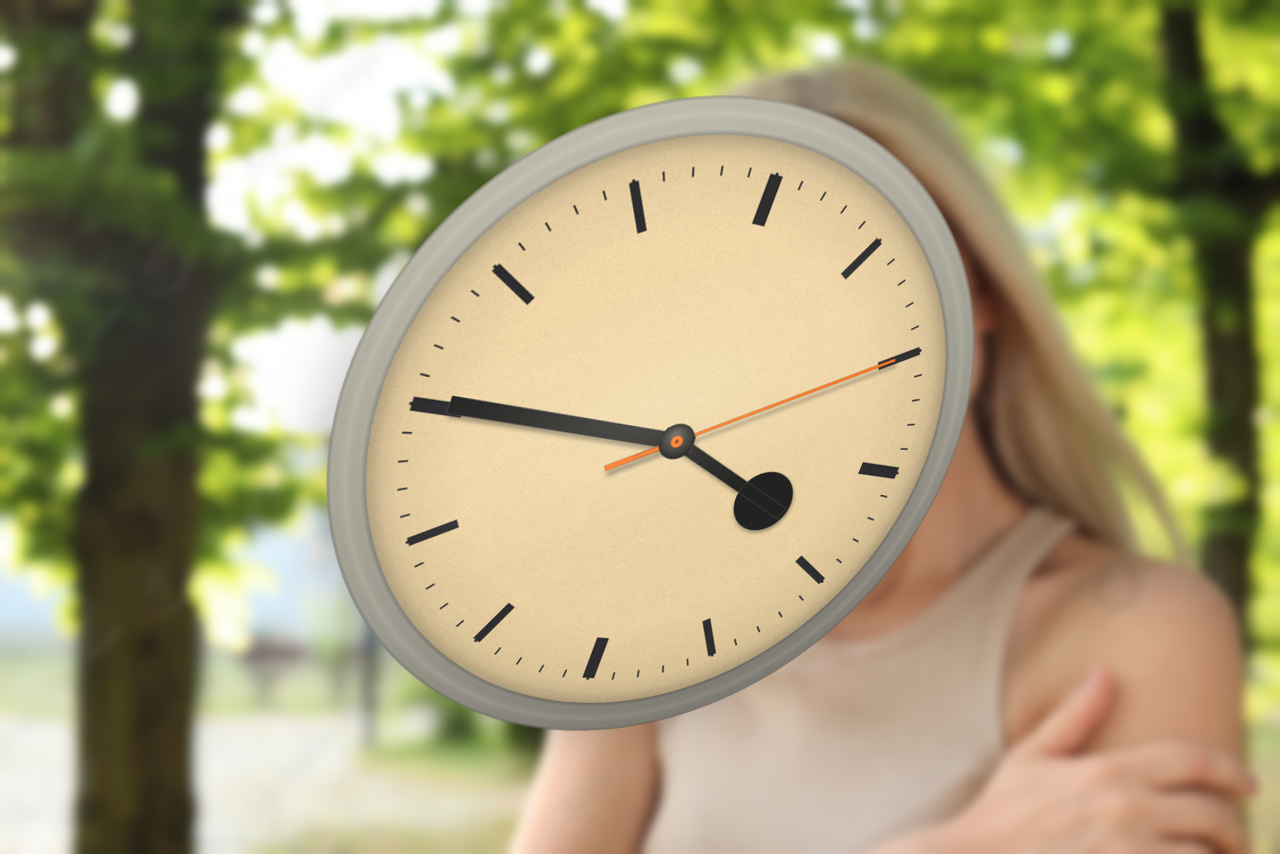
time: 3:45:10
